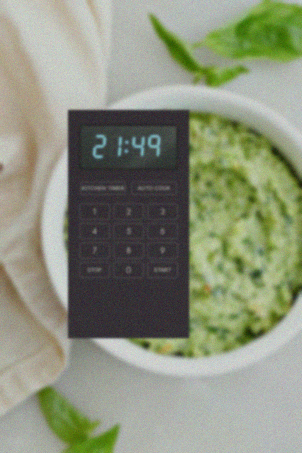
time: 21:49
